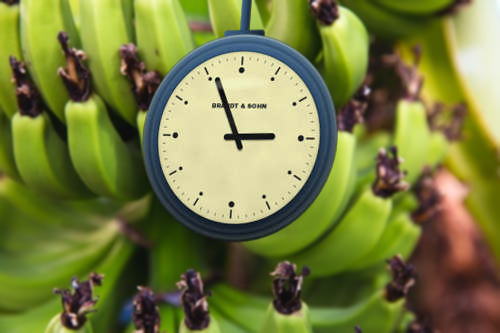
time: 2:56
